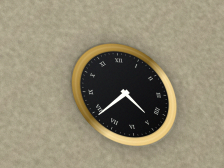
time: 4:39
